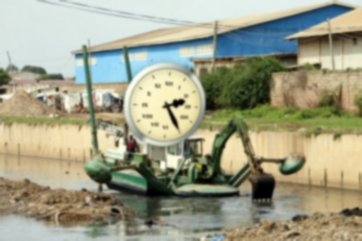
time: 2:25
